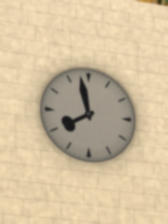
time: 7:58
